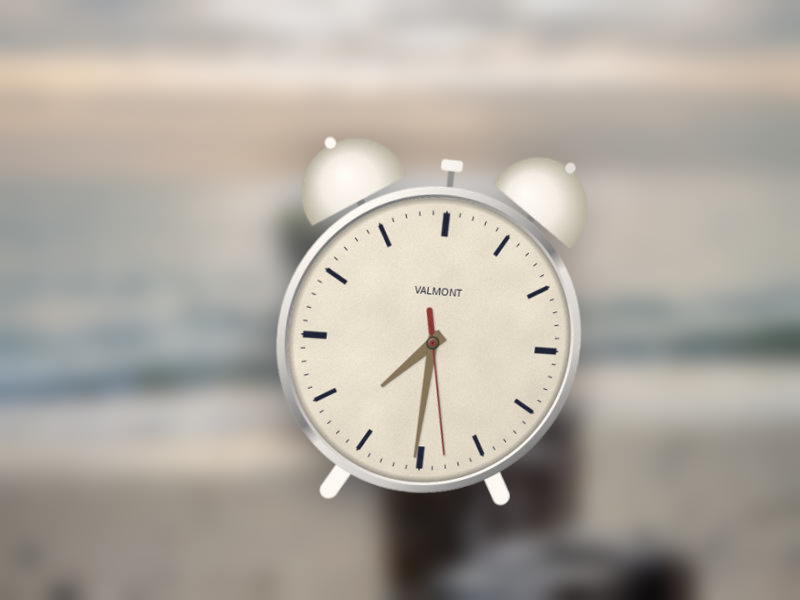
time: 7:30:28
